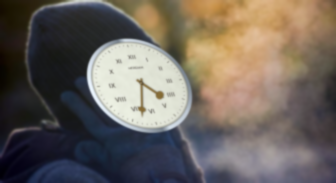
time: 4:33
